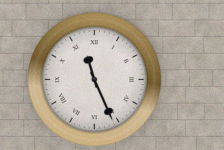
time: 11:26
